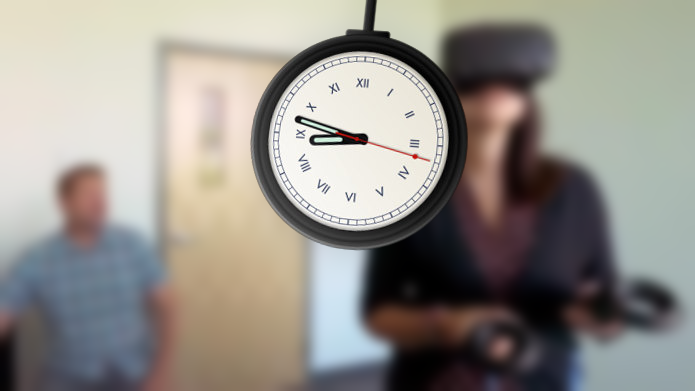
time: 8:47:17
